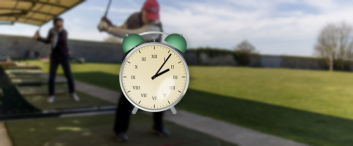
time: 2:06
